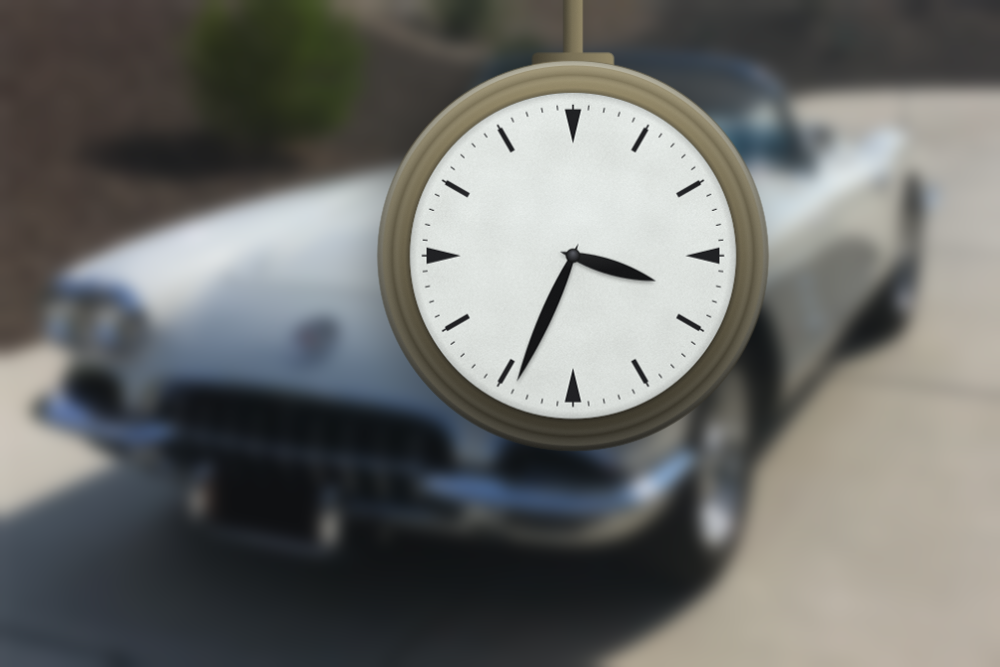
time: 3:34
